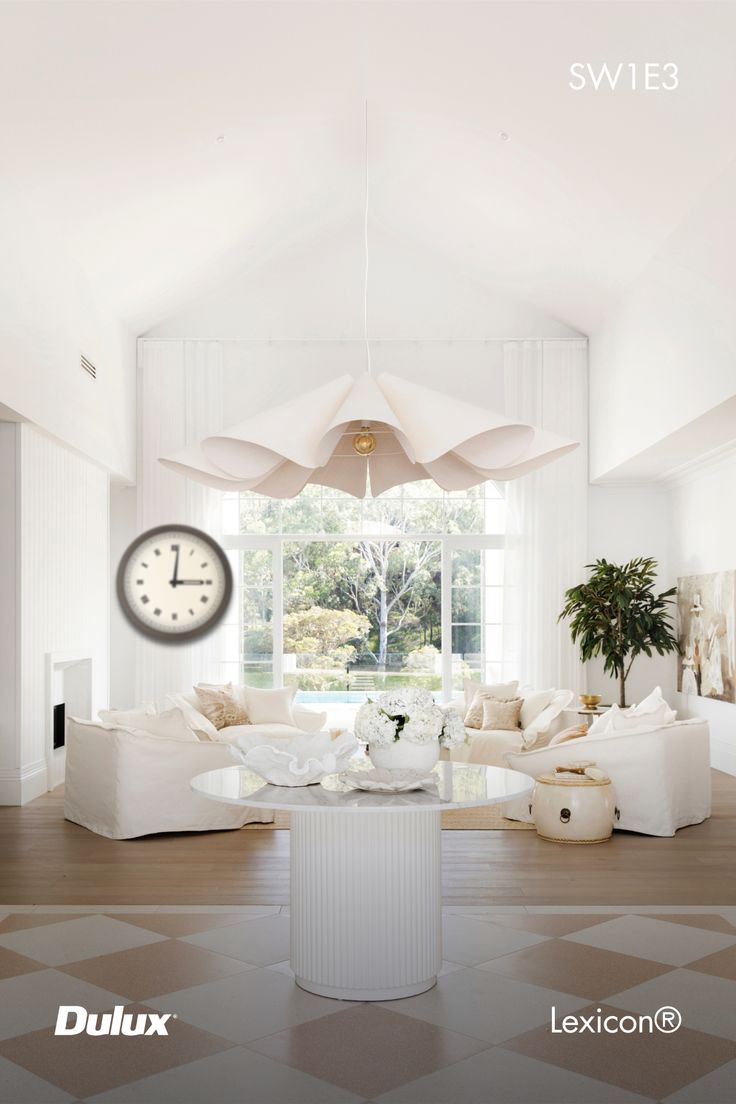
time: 3:01
